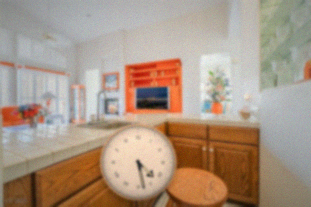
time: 4:28
